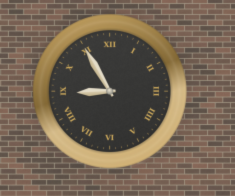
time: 8:55
